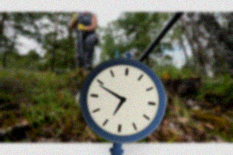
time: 6:49
